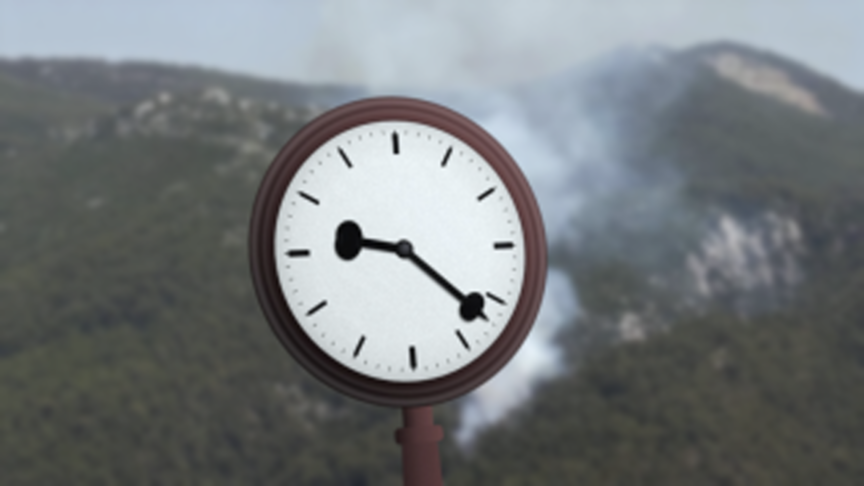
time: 9:22
